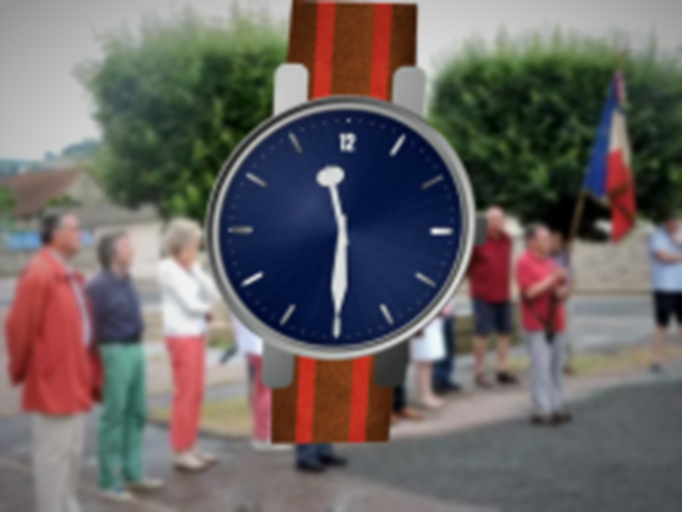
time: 11:30
